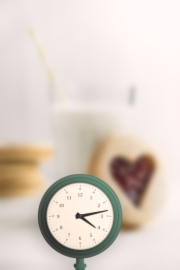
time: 4:13
